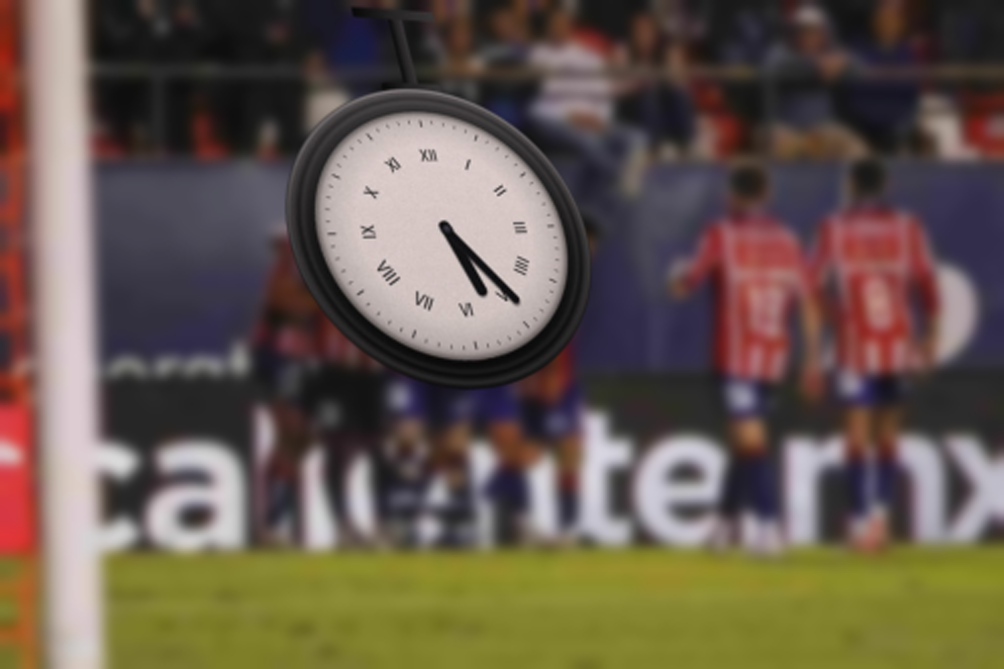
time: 5:24
